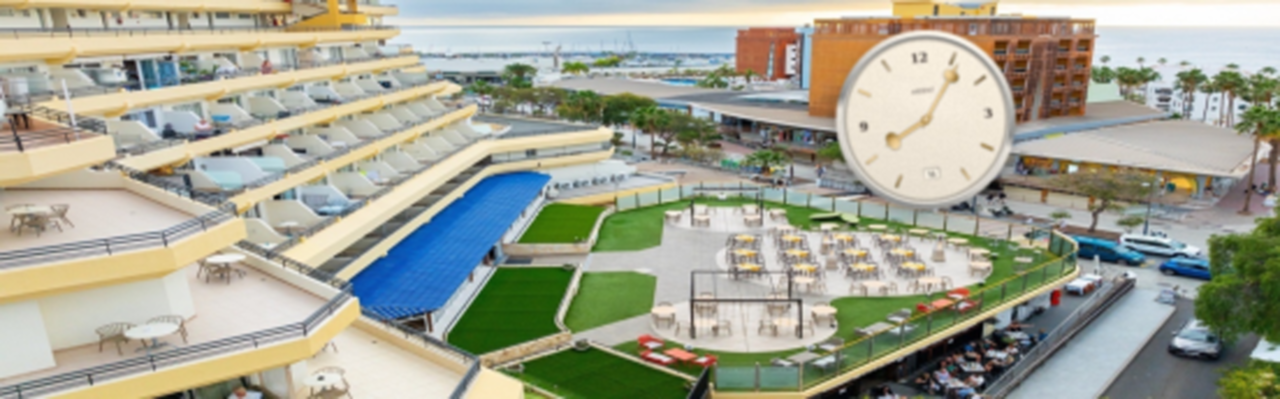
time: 8:06
